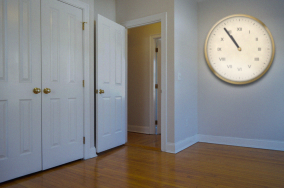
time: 10:54
